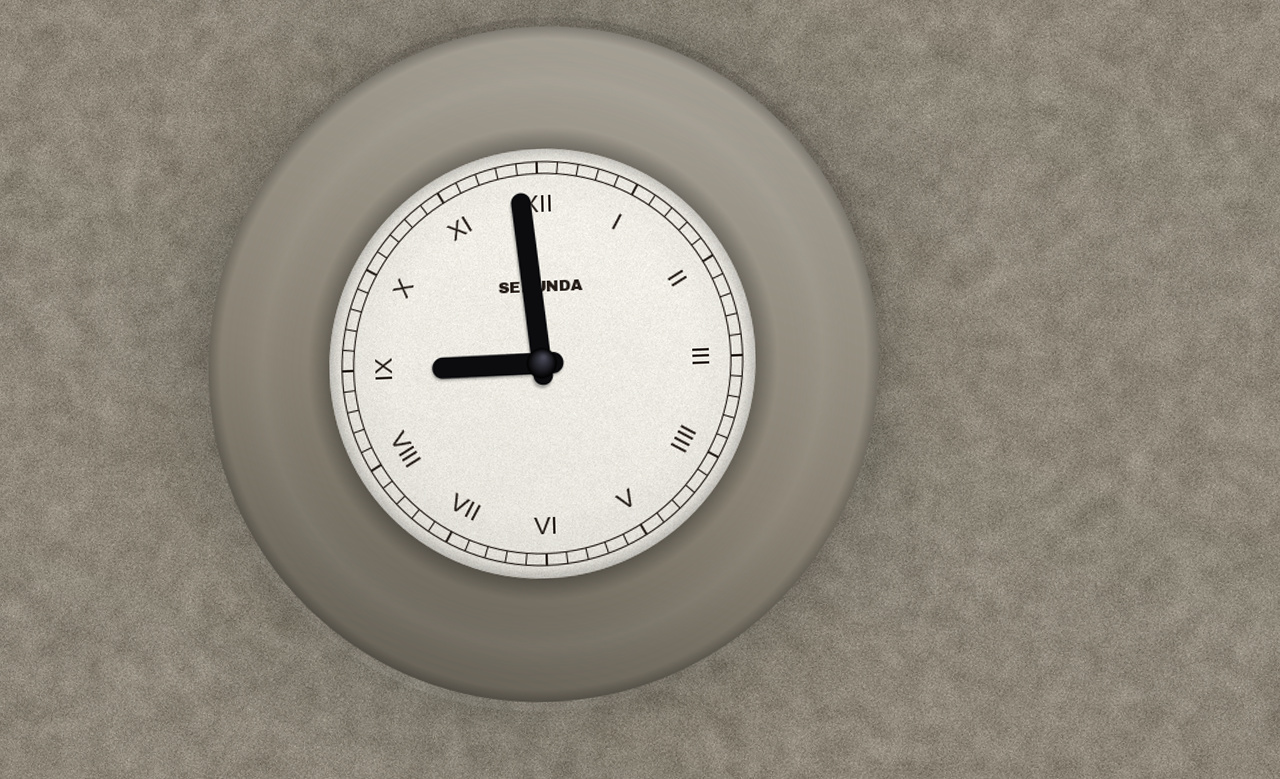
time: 8:59
